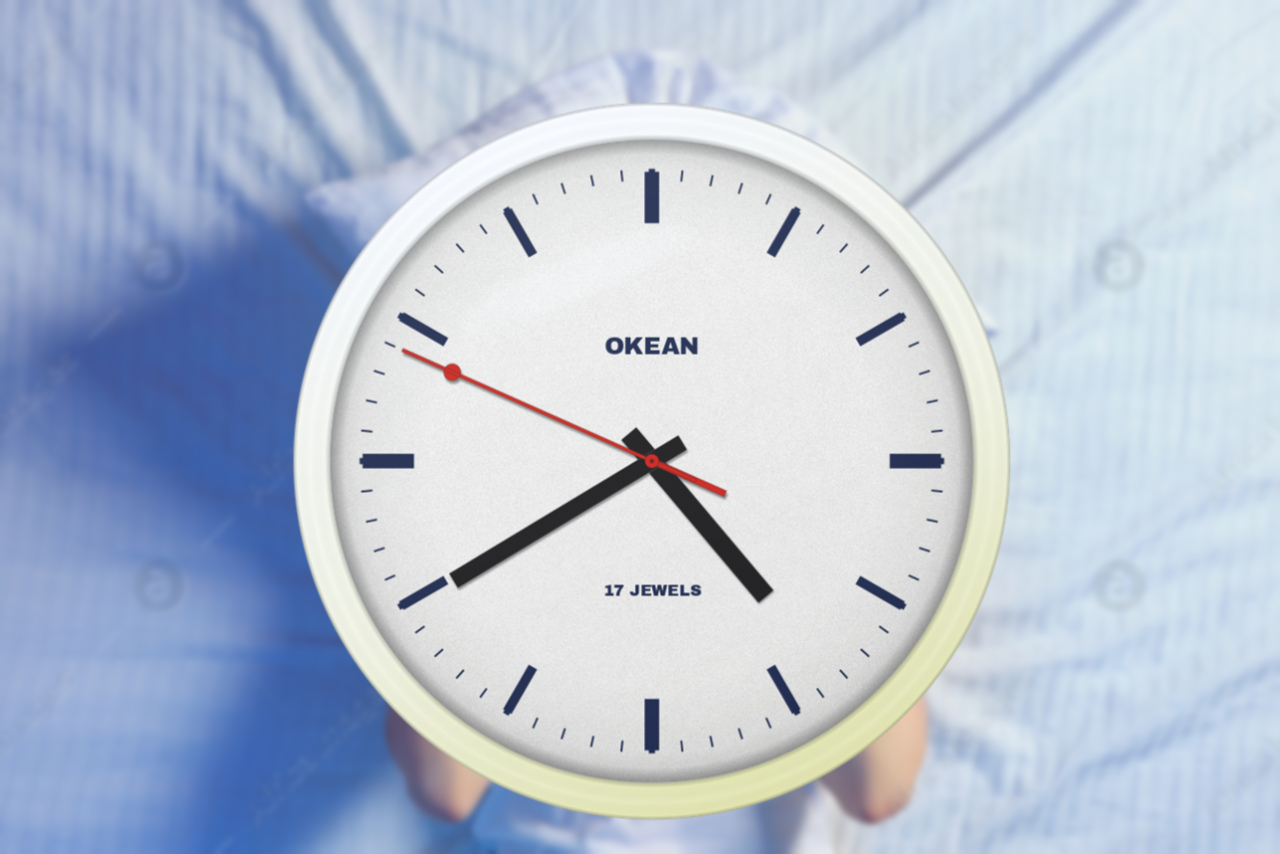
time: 4:39:49
